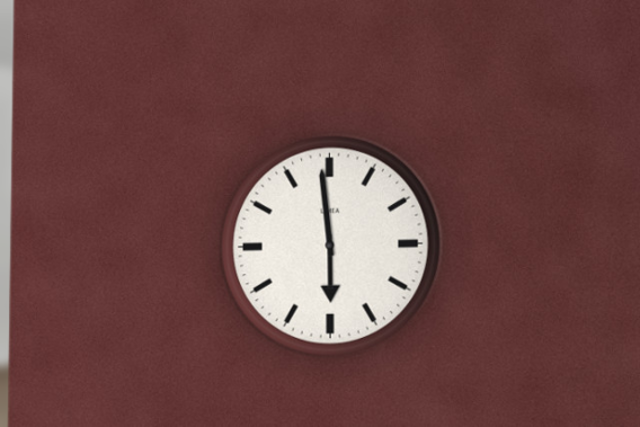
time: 5:59
